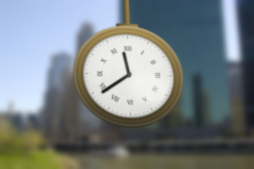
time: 11:39
